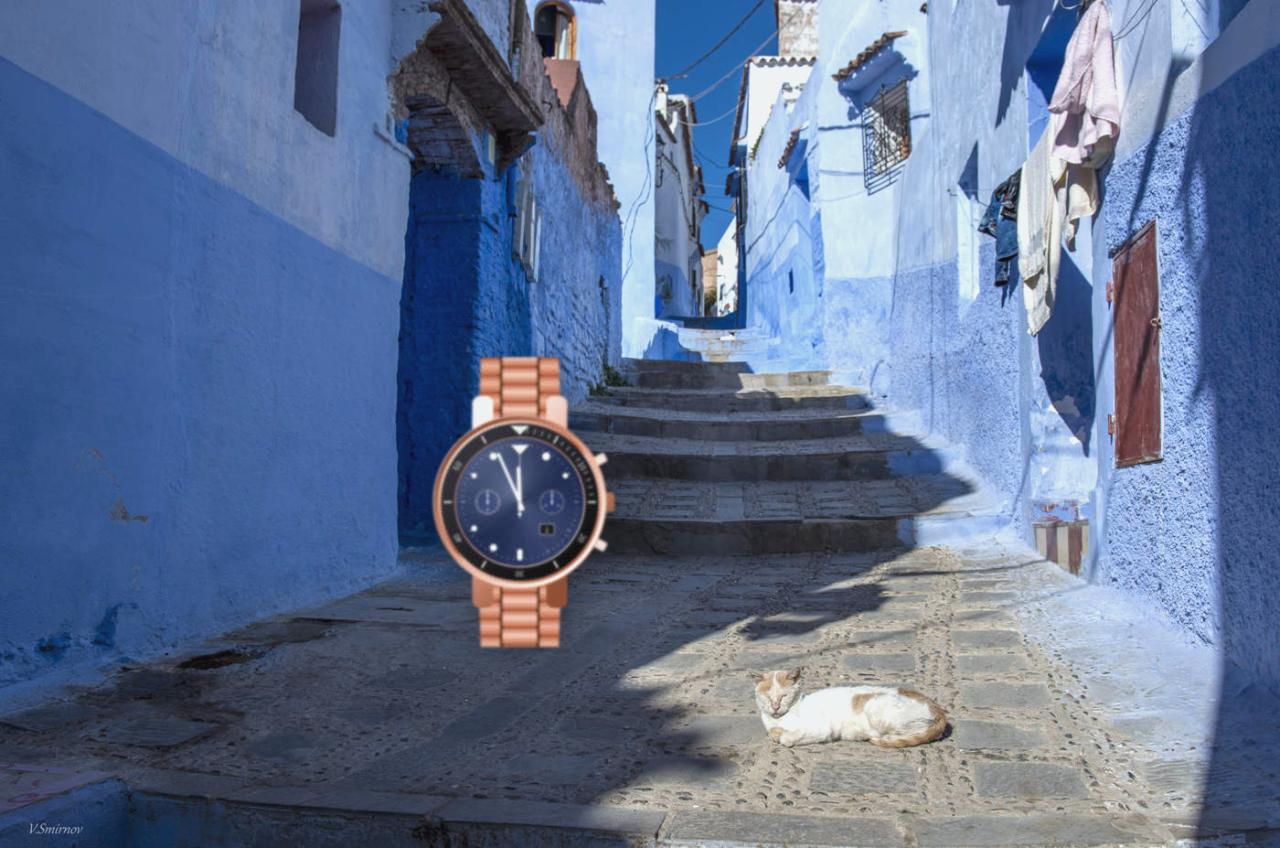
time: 11:56
